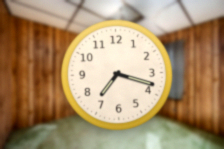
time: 7:18
